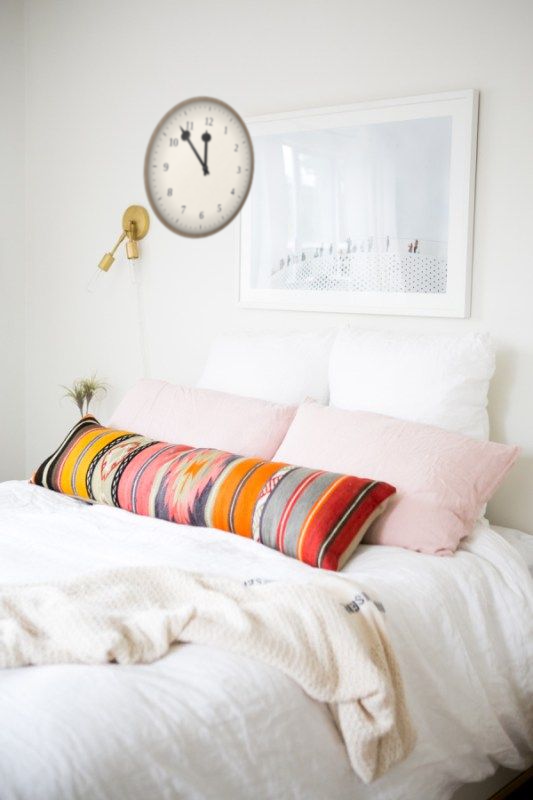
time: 11:53
